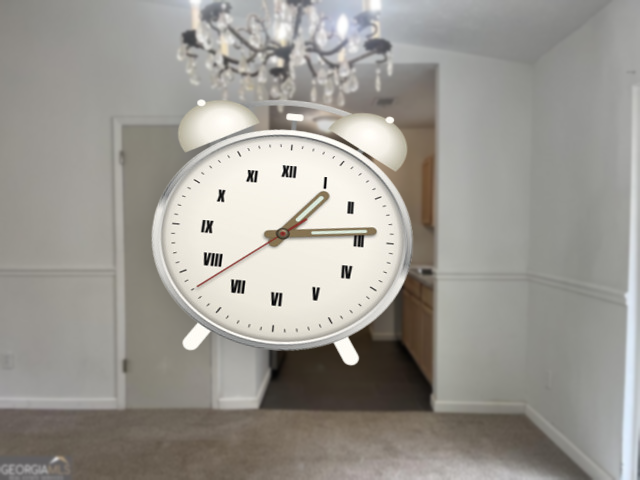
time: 1:13:38
